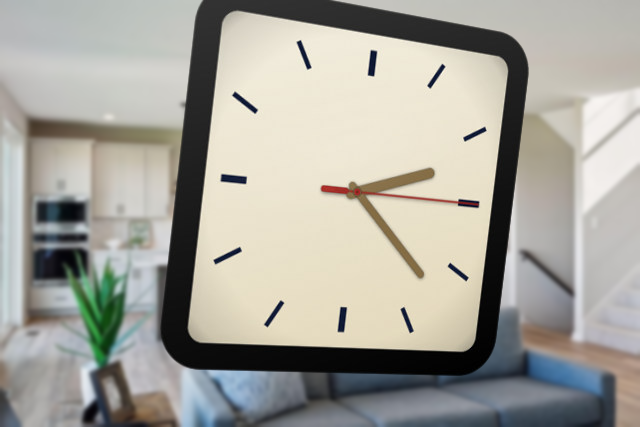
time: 2:22:15
